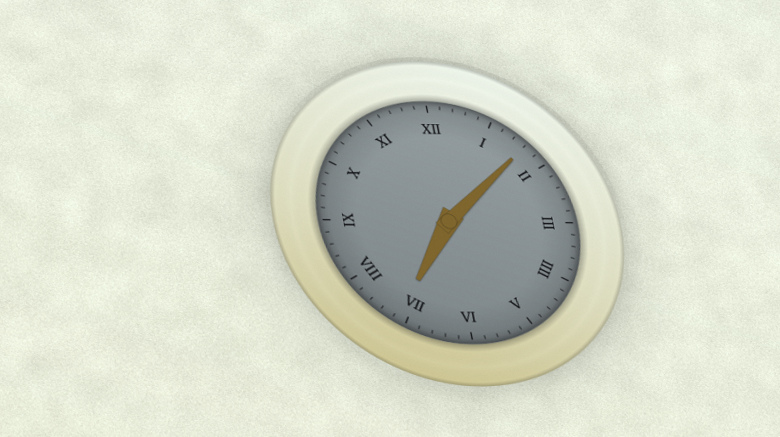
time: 7:08
